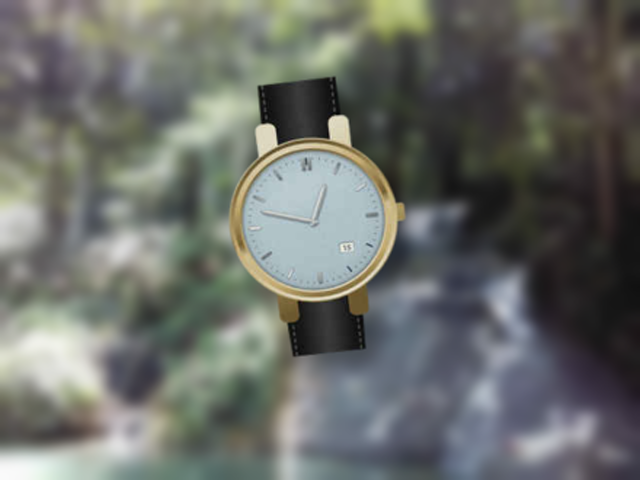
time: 12:48
